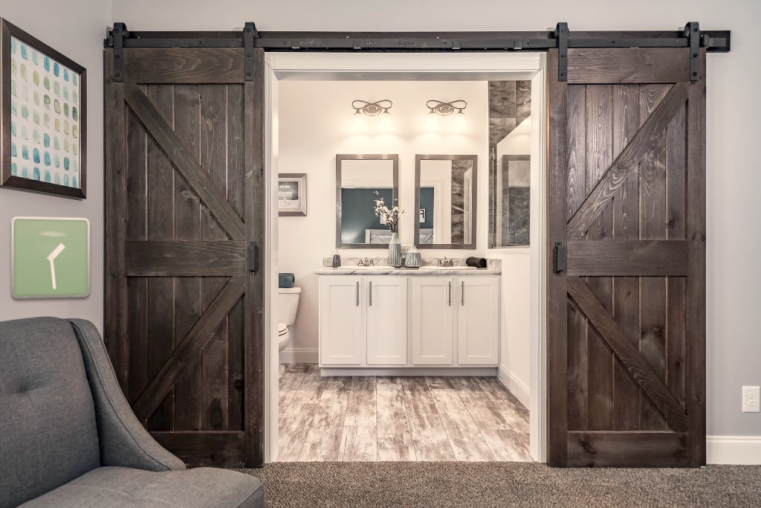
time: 1:29
